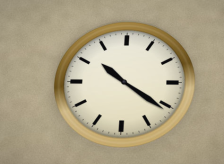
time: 10:21
